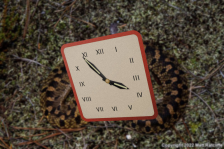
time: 3:54
